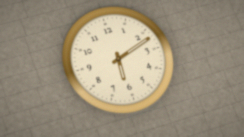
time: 6:12
